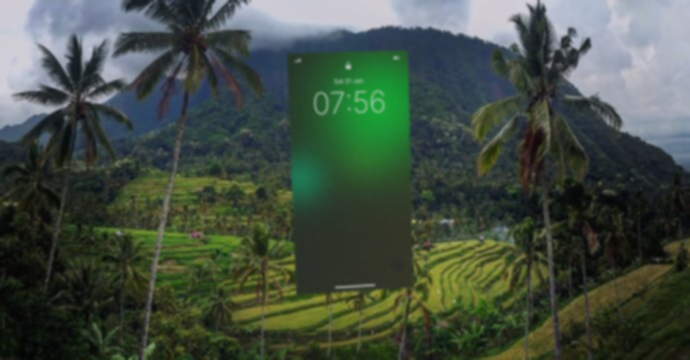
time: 7:56
